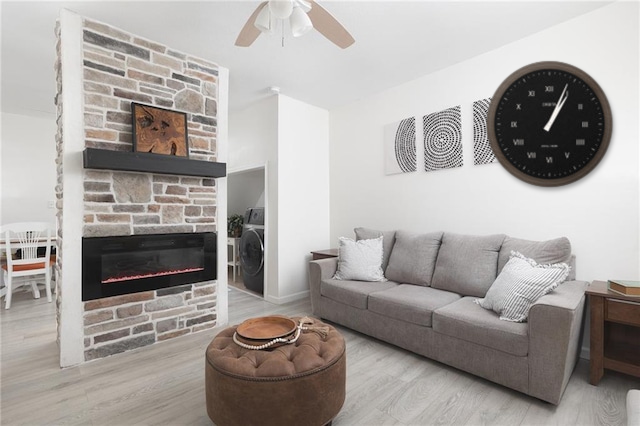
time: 1:04
